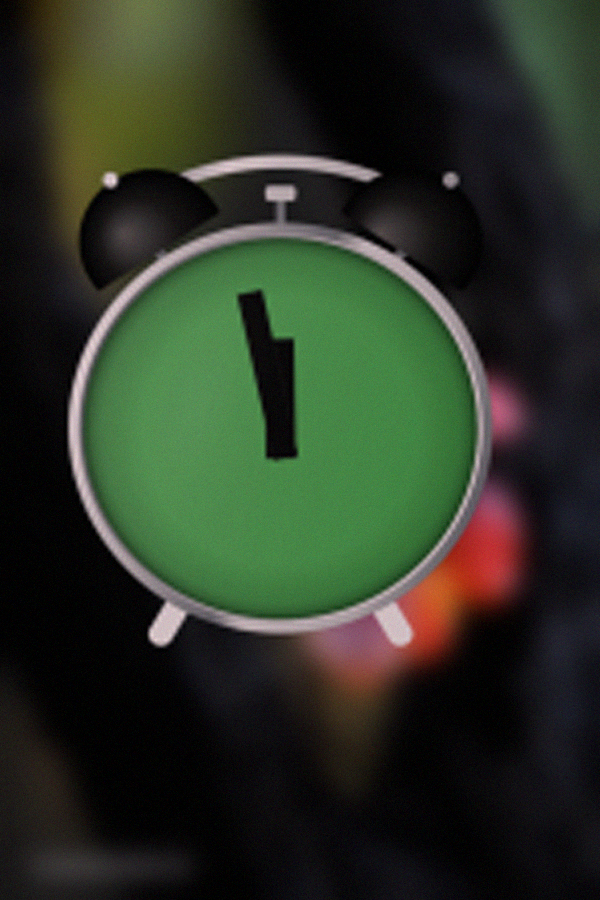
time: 11:58
